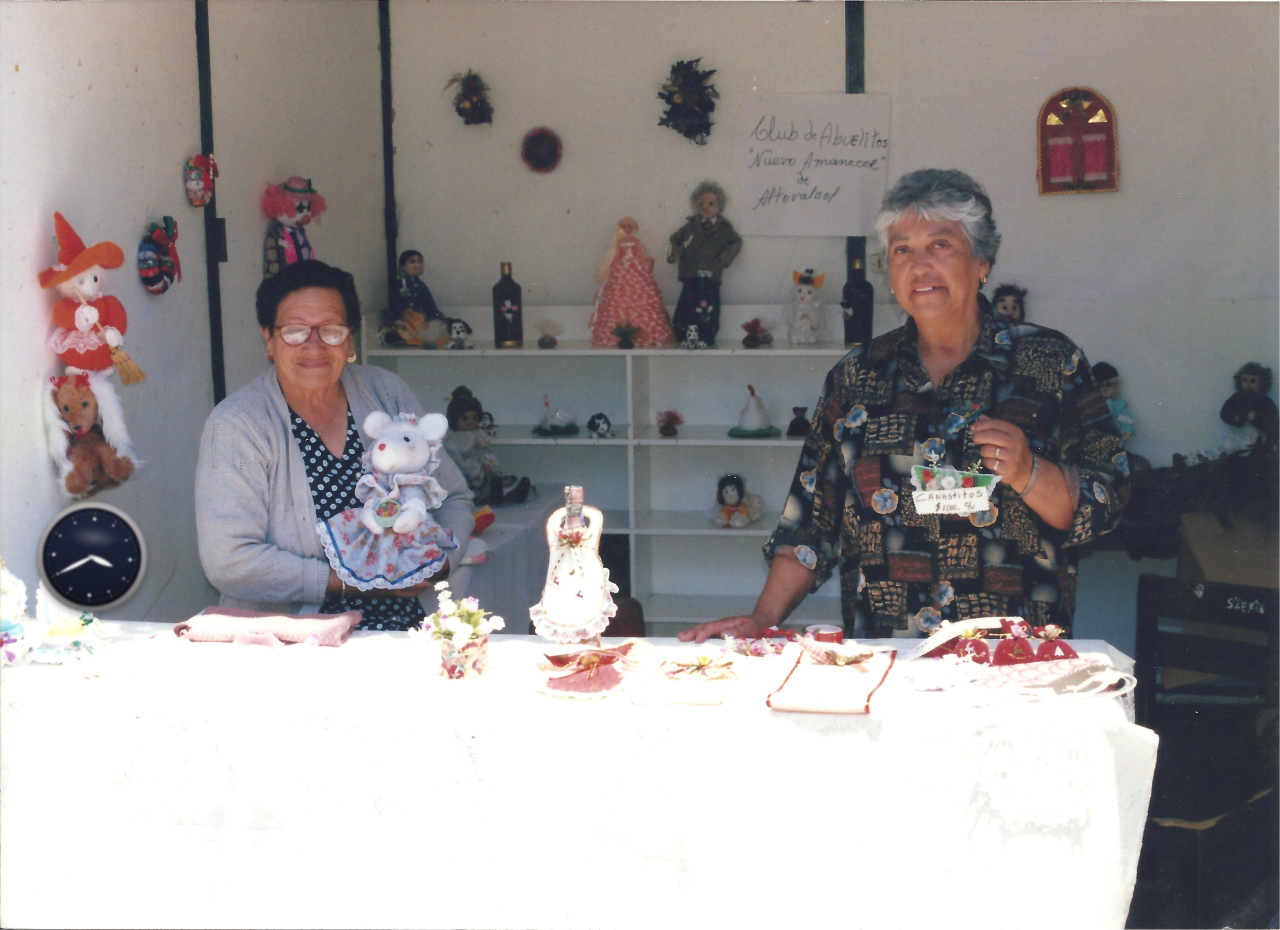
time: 3:40
